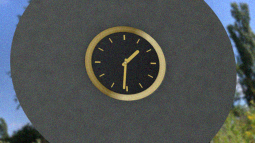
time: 1:31
